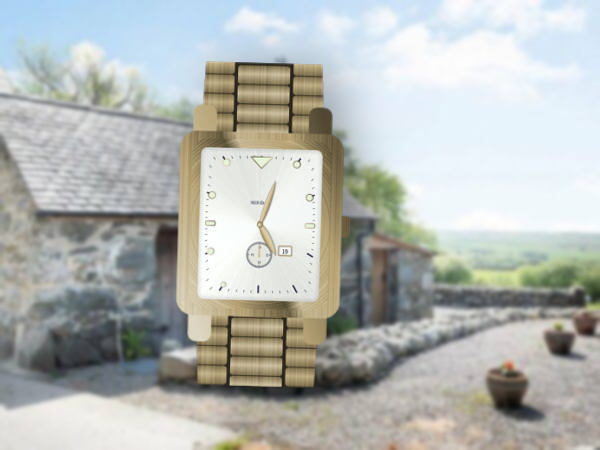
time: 5:03
